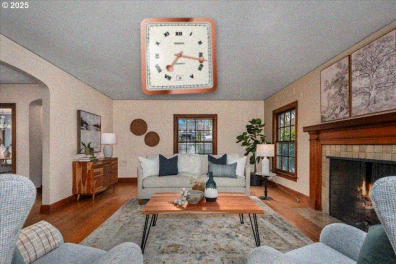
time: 7:17
